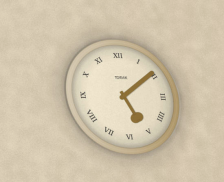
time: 5:09
